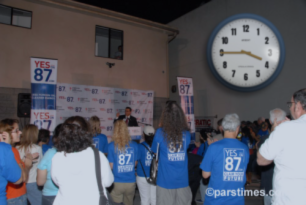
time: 3:45
